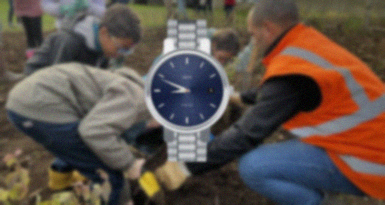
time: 8:49
